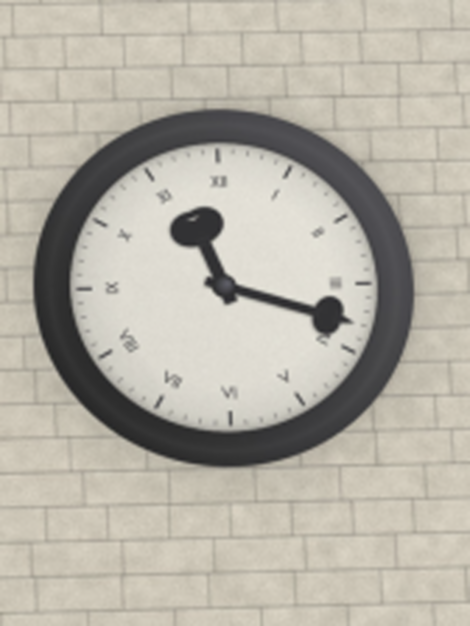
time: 11:18
